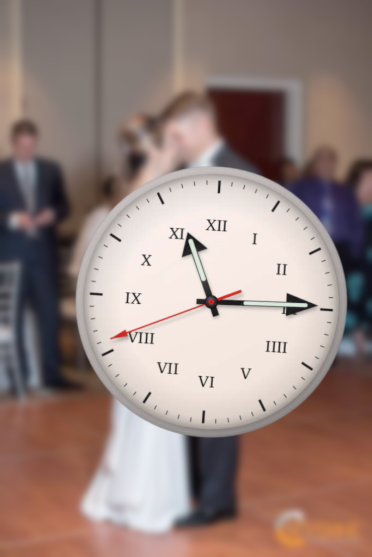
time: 11:14:41
